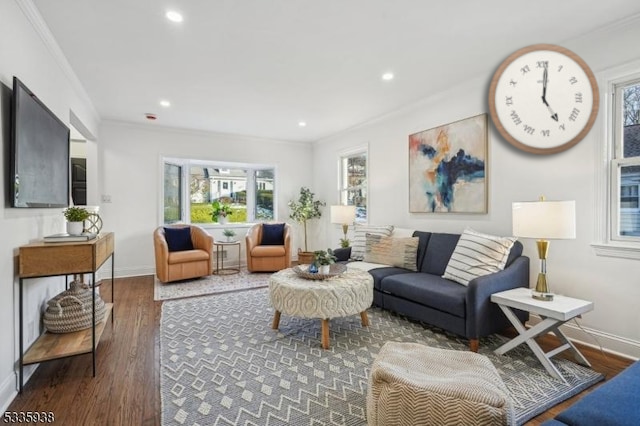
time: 5:01
